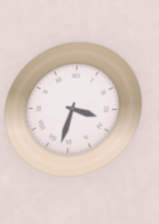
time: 3:32
